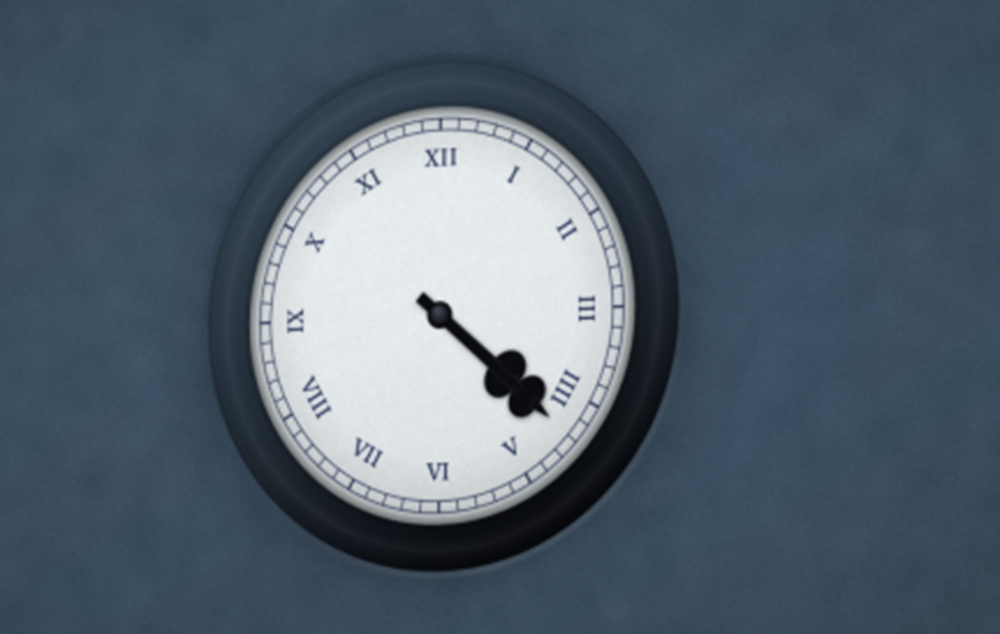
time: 4:22
